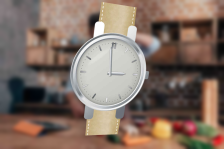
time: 2:59
